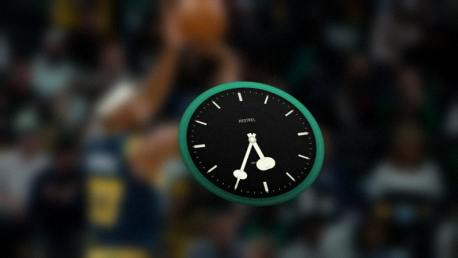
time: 5:35
